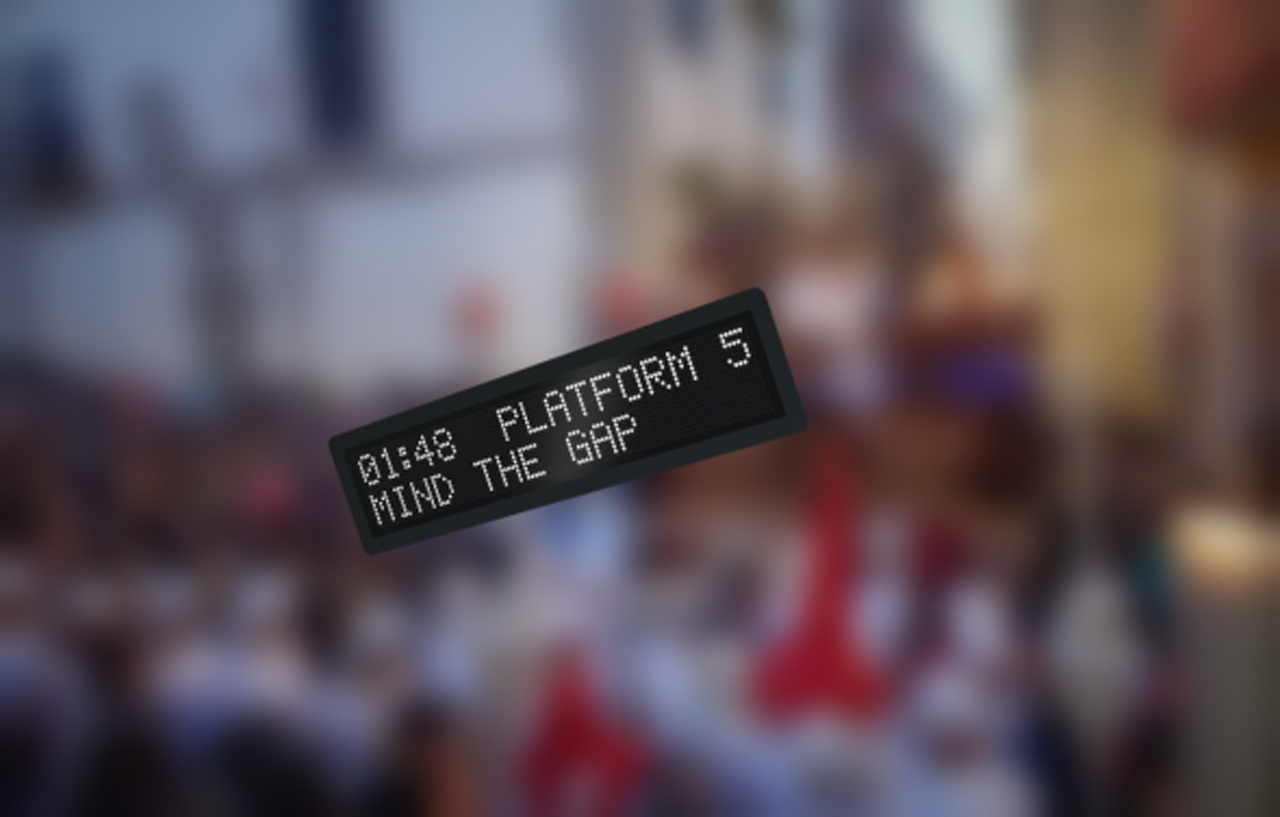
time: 1:48
